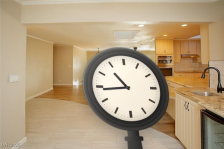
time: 10:44
